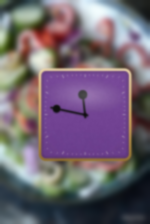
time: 11:47
